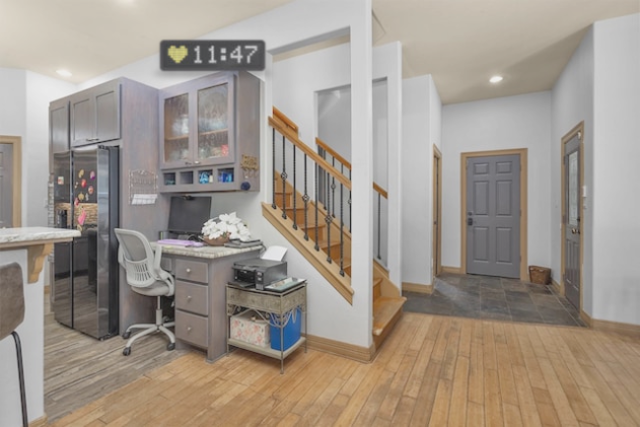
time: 11:47
